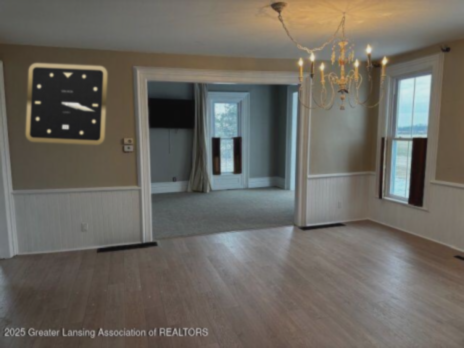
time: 3:17
